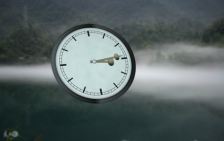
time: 3:14
